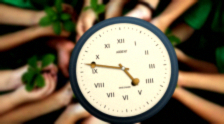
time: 4:47
